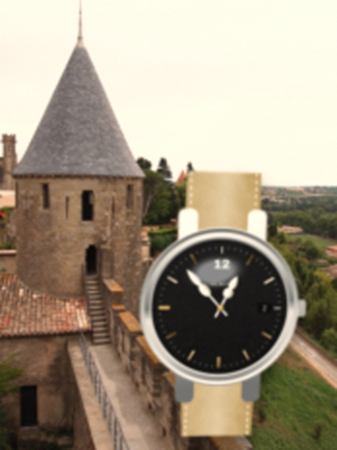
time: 12:53
